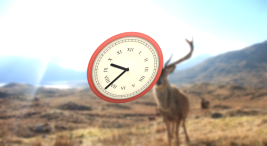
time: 9:37
